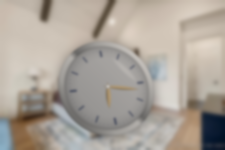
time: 6:17
